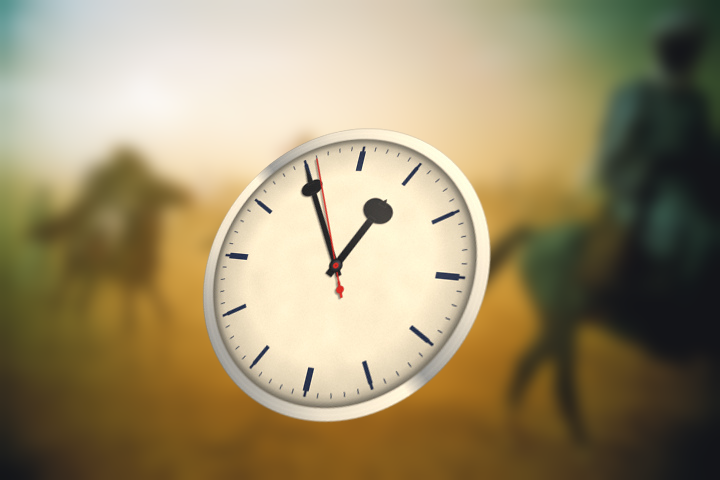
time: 12:54:56
